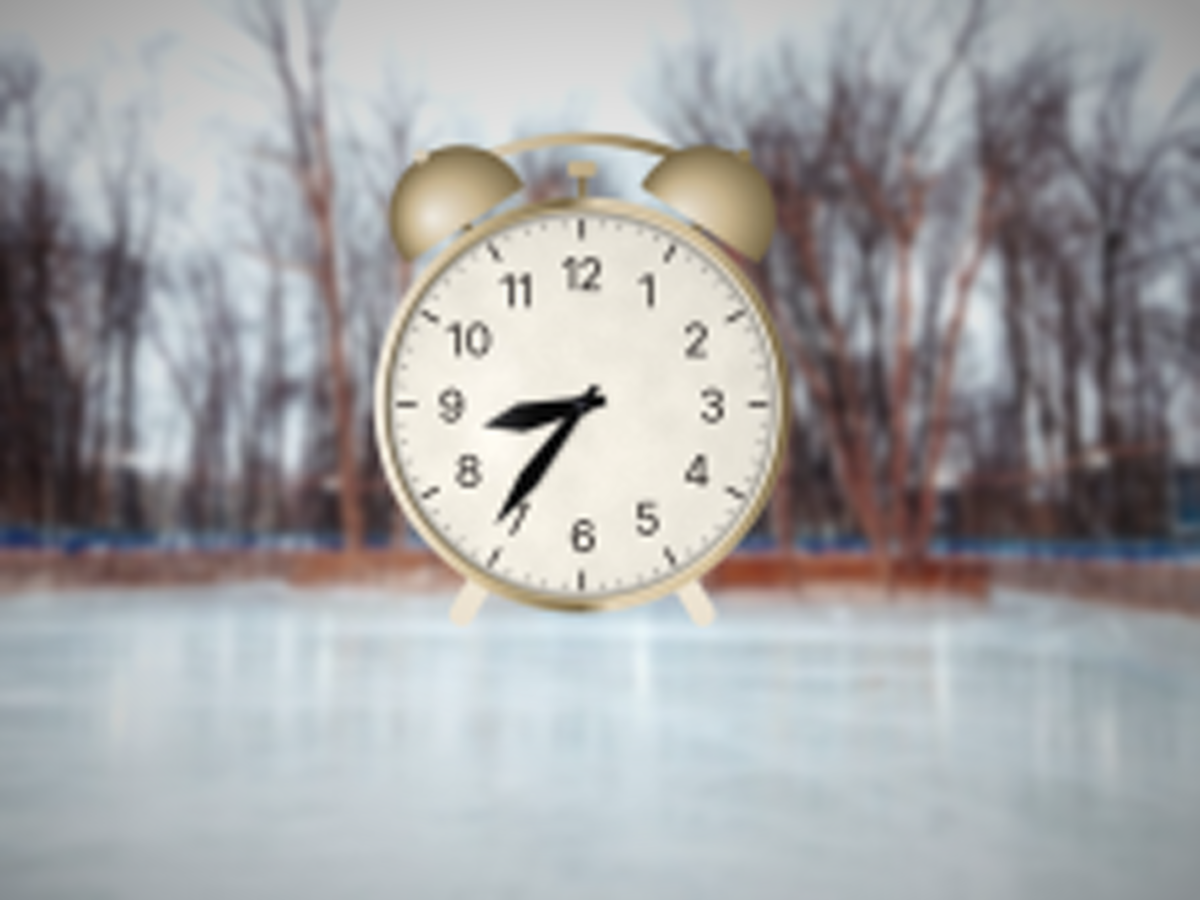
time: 8:36
